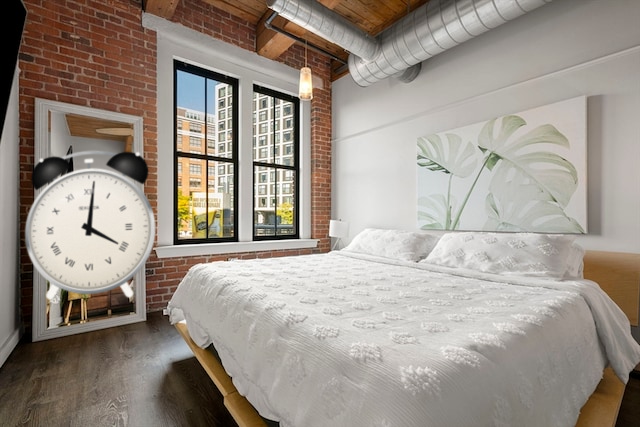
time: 4:01
